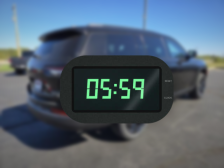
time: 5:59
